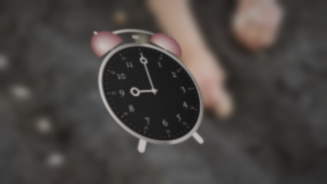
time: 9:00
